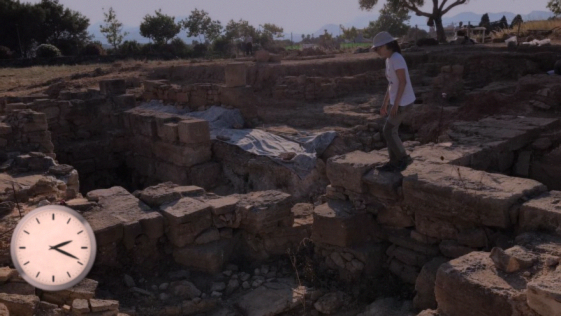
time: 2:19
